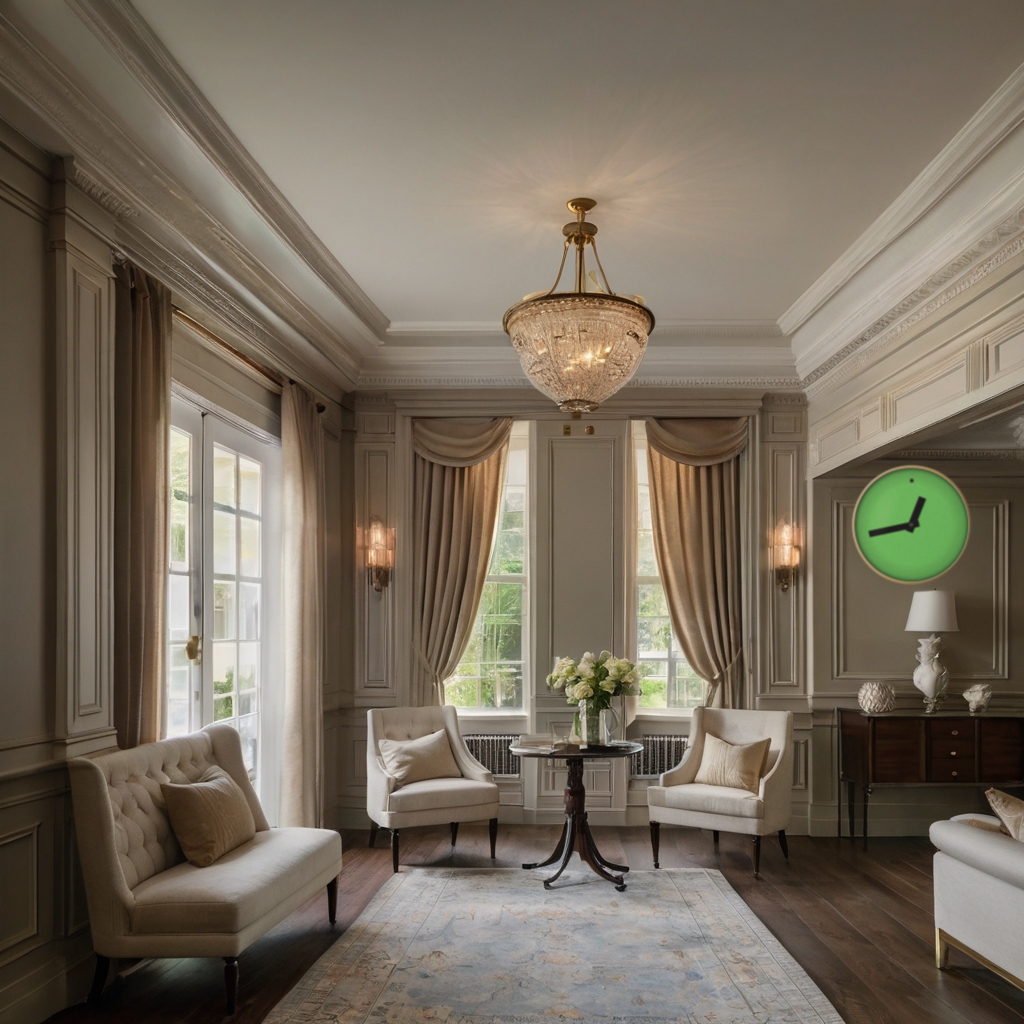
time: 12:43
